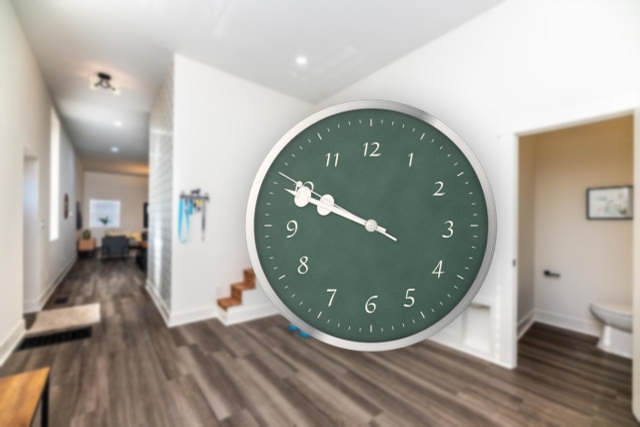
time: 9:48:50
